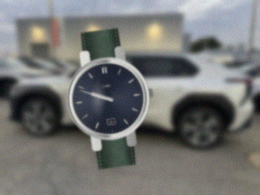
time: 9:49
